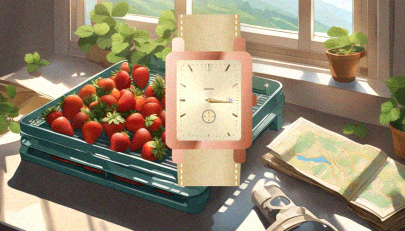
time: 3:16
